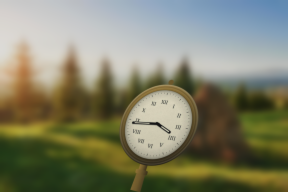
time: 3:44
